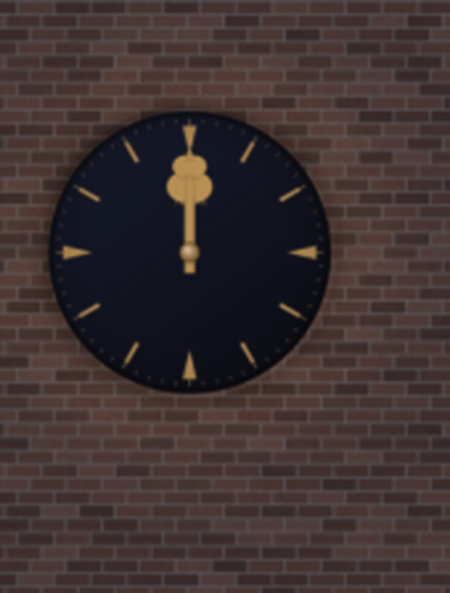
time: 12:00
